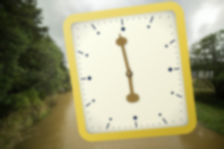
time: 5:59
